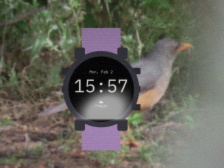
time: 15:57
